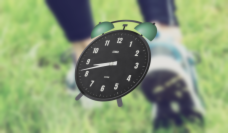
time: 8:42
